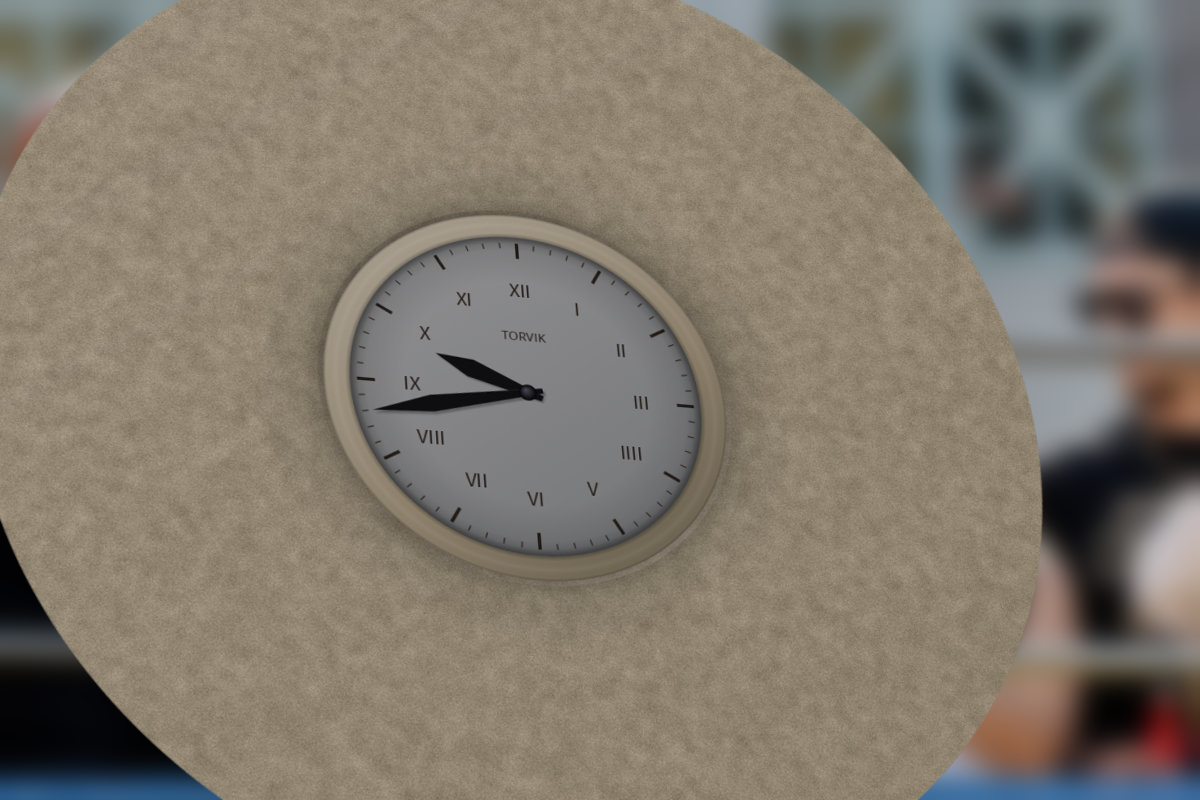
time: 9:43
